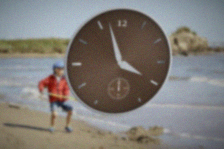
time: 3:57
